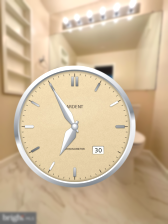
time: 6:55
